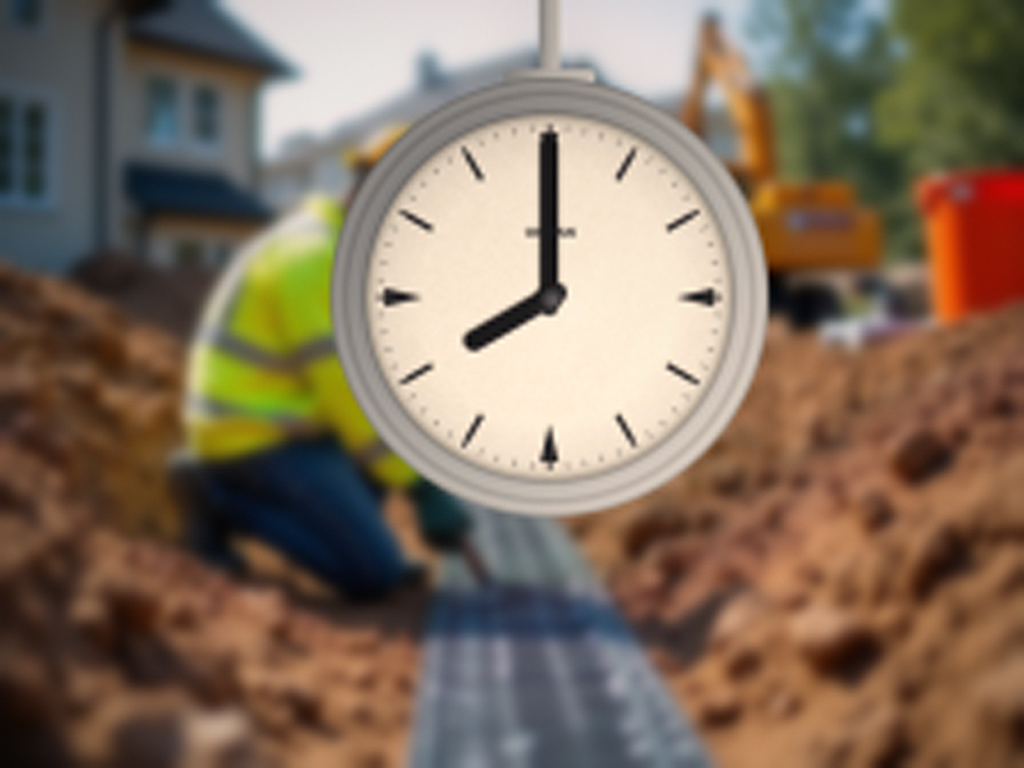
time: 8:00
